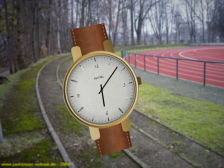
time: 6:08
